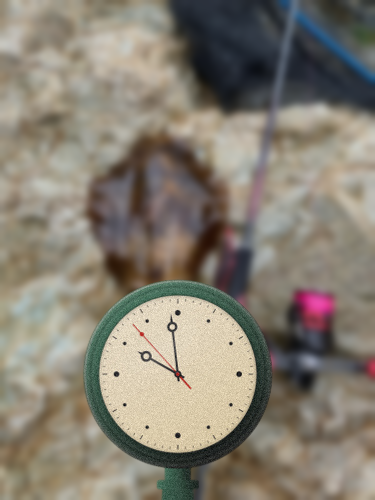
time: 9:58:53
